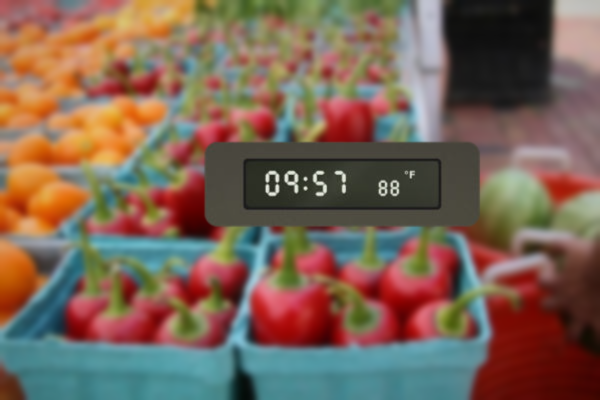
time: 9:57
